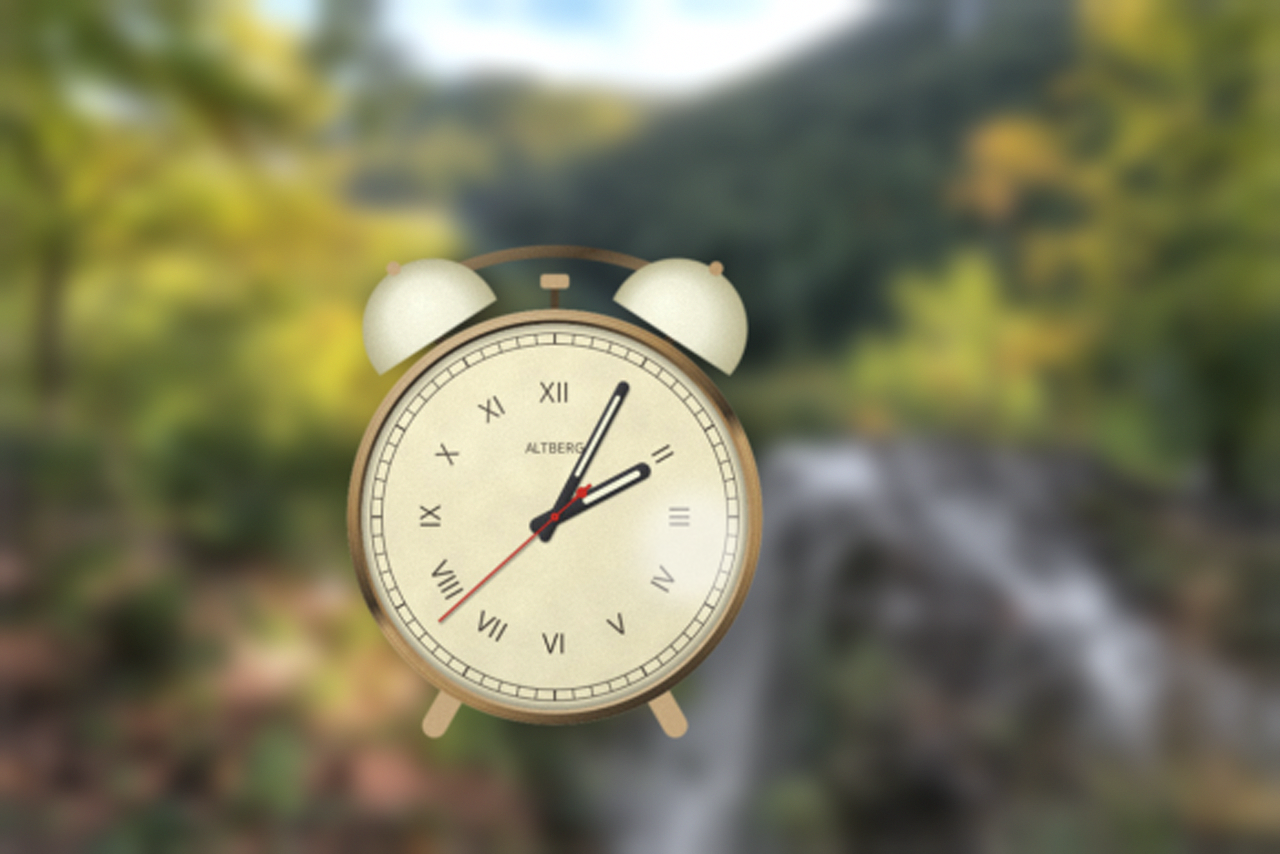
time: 2:04:38
